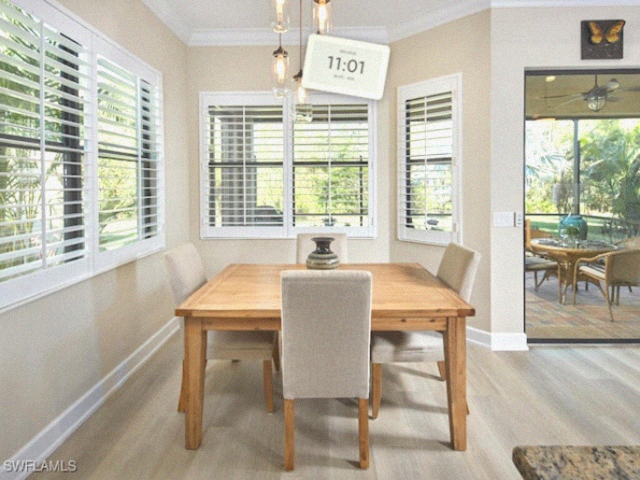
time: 11:01
